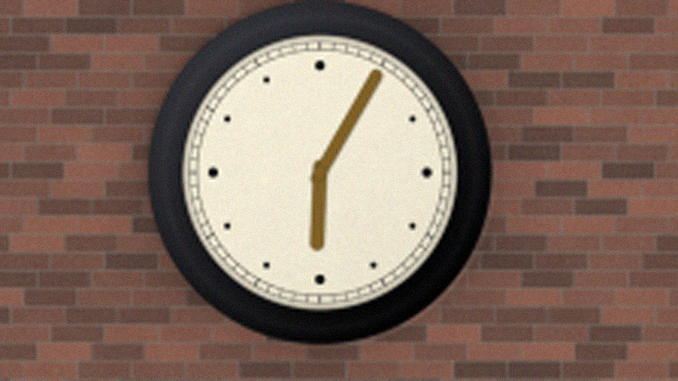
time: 6:05
